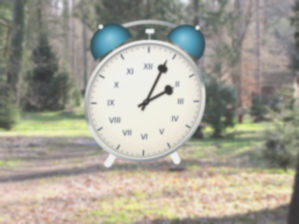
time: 2:04
